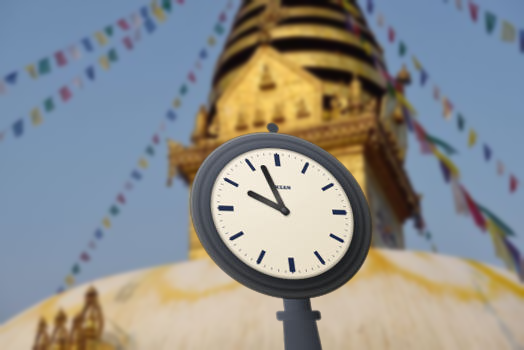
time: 9:57
